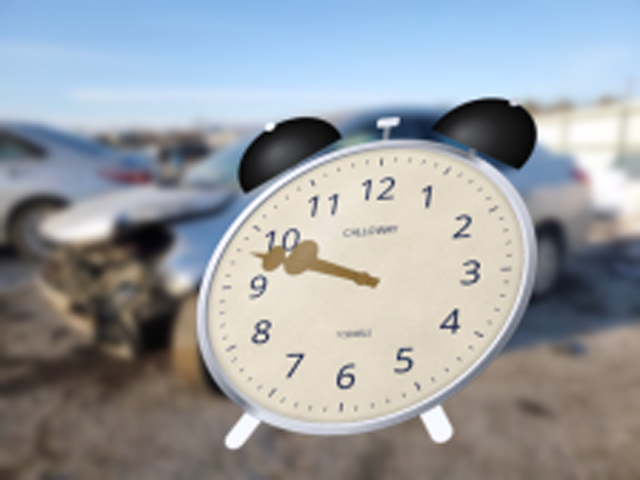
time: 9:48
